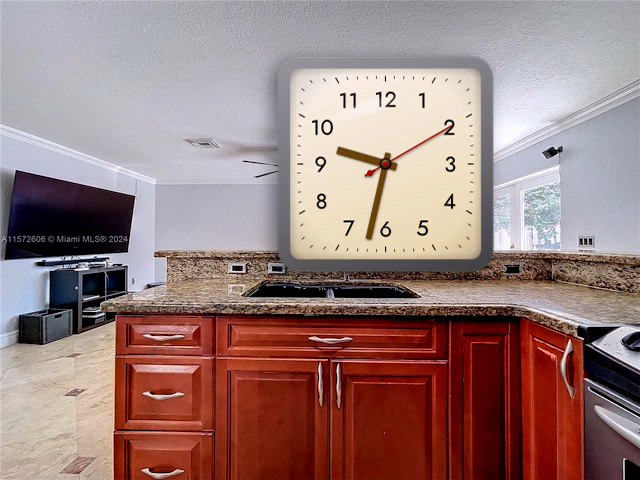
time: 9:32:10
